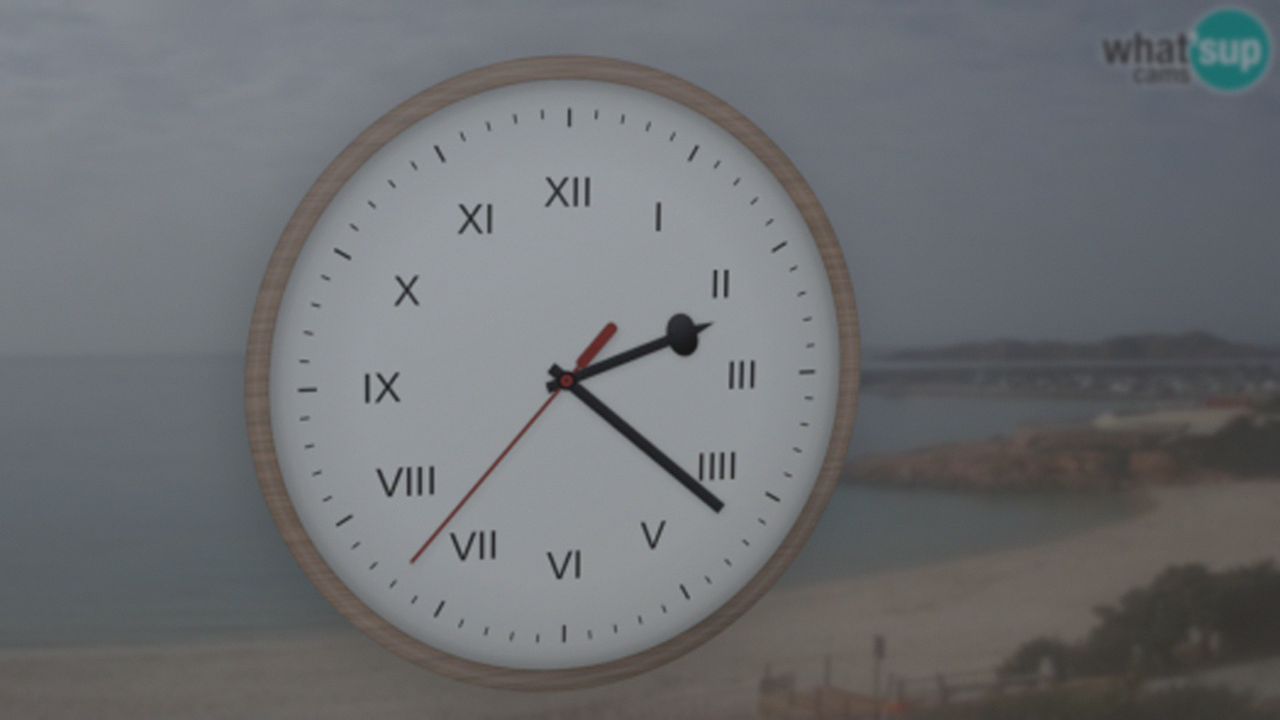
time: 2:21:37
